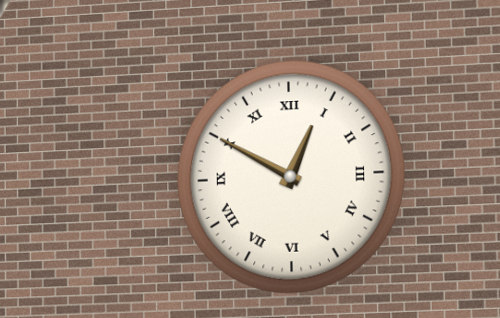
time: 12:50
